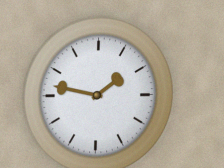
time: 1:47
